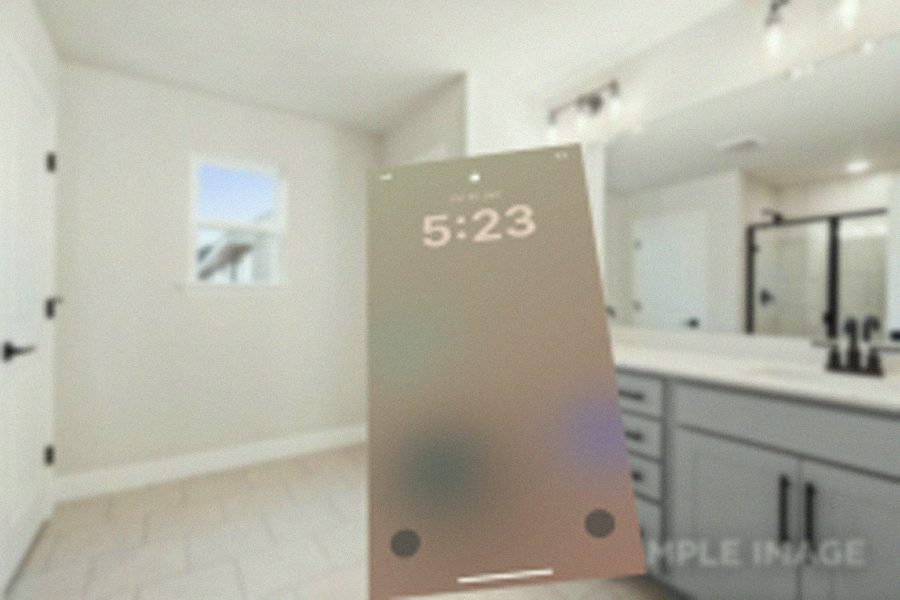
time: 5:23
